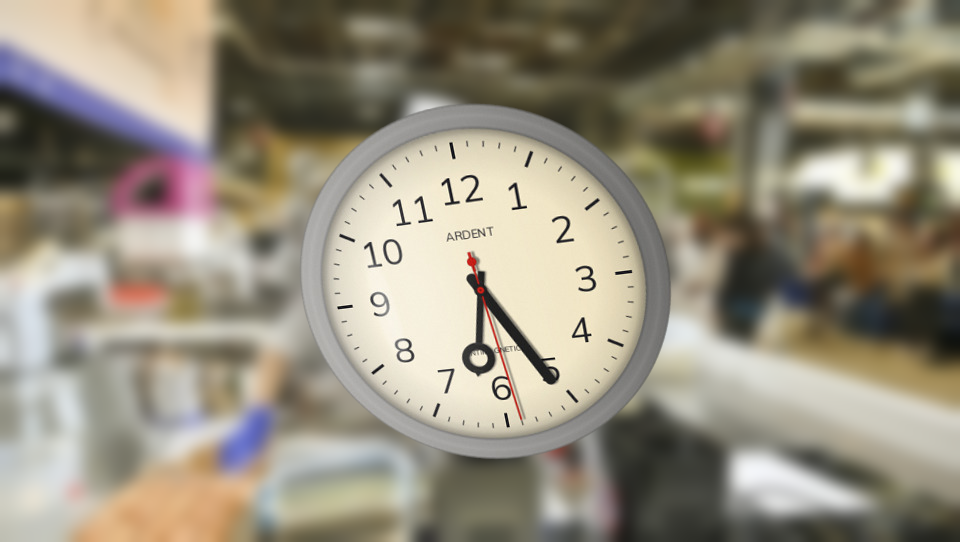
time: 6:25:29
